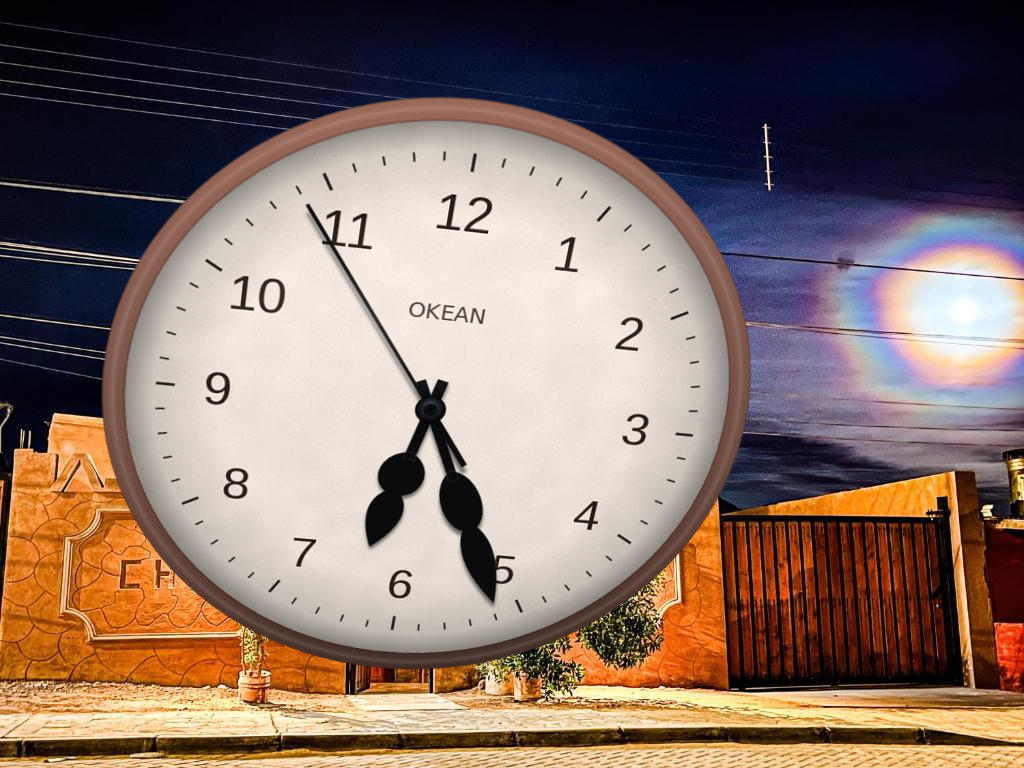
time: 6:25:54
